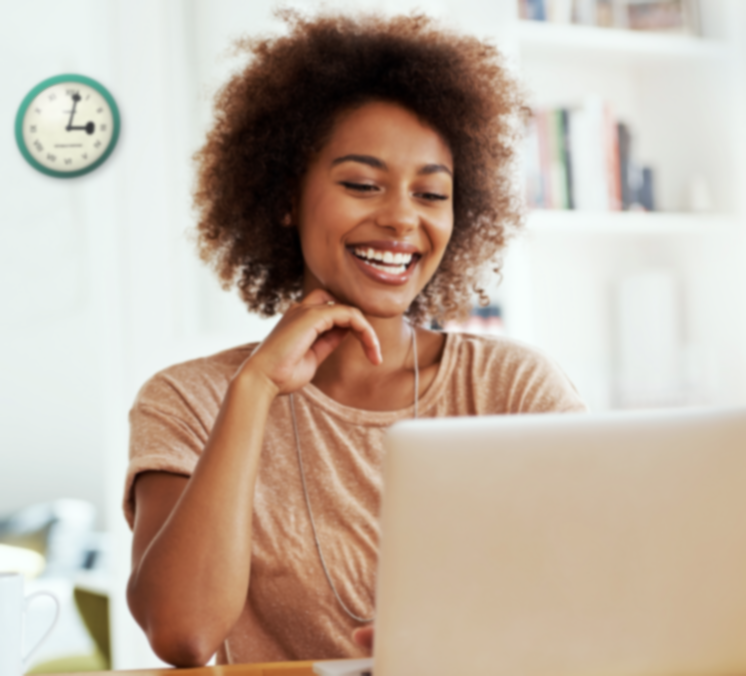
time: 3:02
